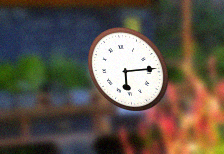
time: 6:14
